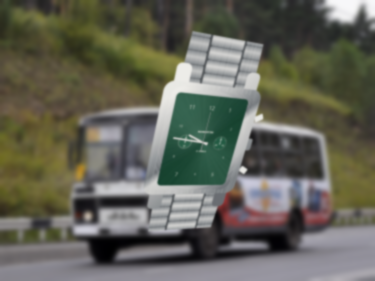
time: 9:46
